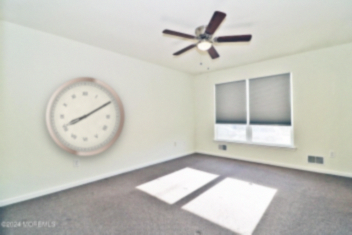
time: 8:10
